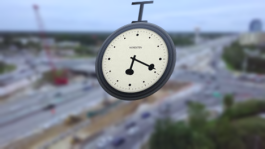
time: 6:19
